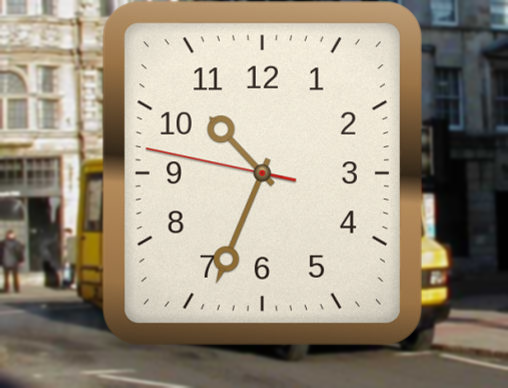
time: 10:33:47
